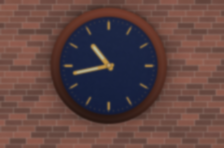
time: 10:43
